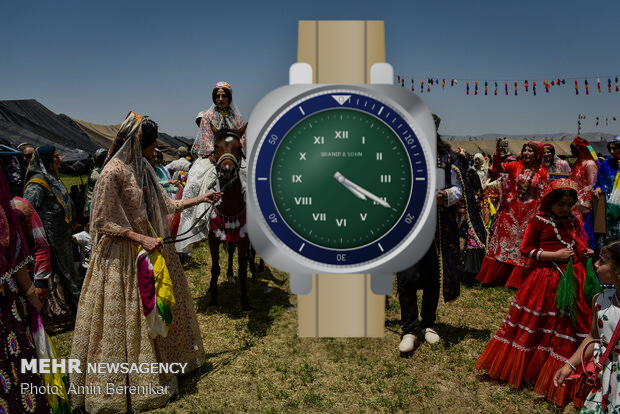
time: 4:20
